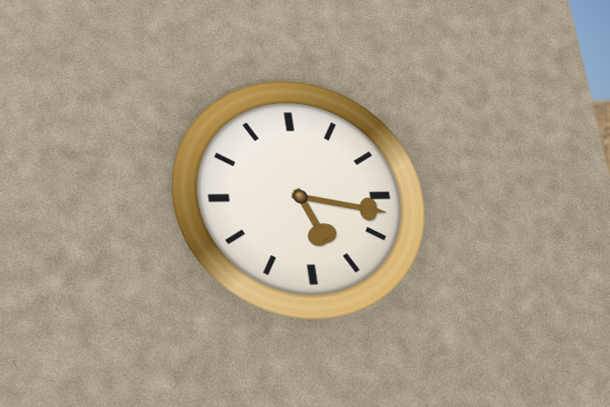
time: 5:17
